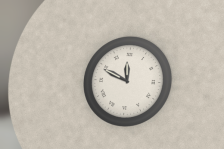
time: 11:49
